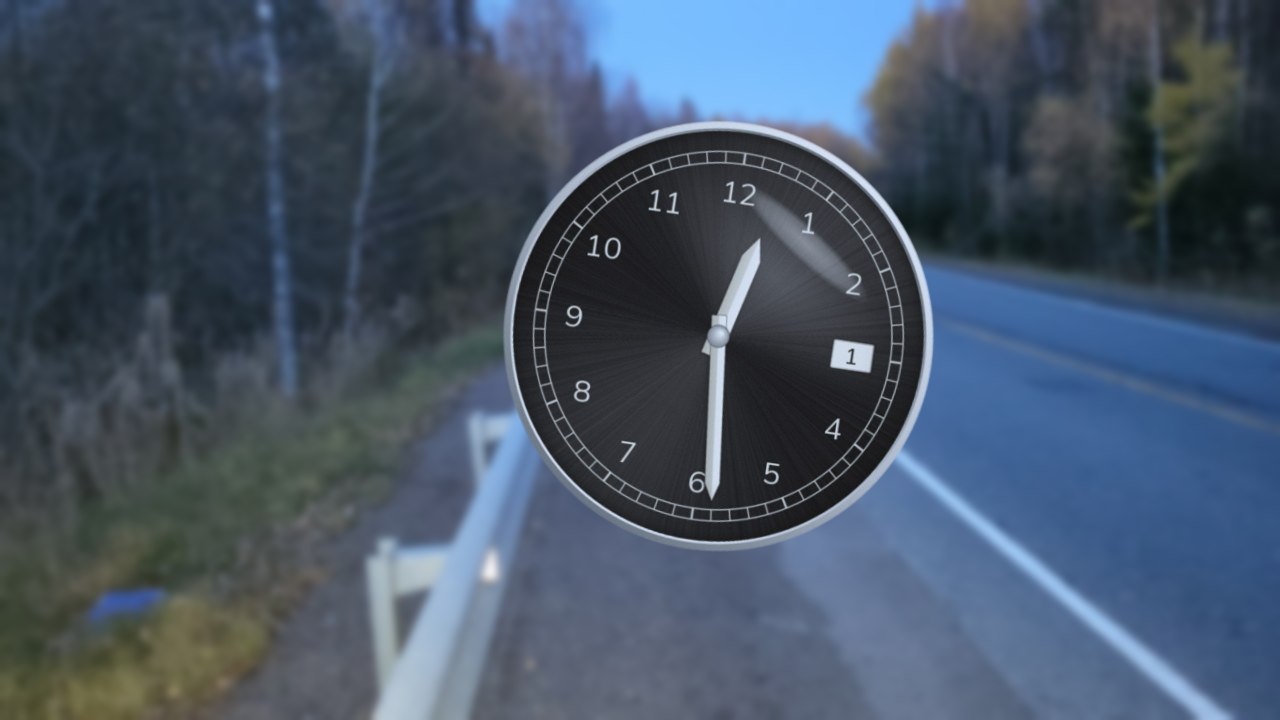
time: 12:29
